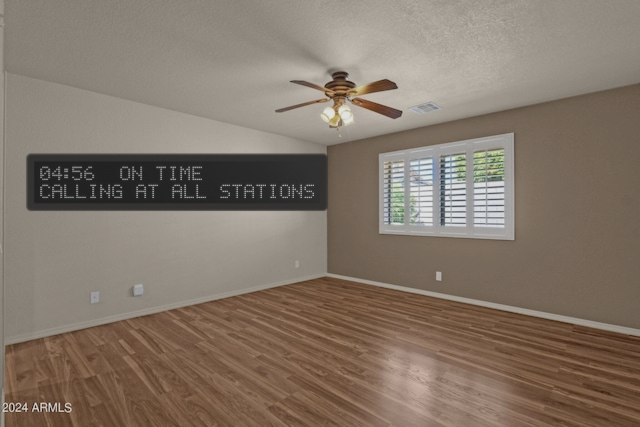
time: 4:56
